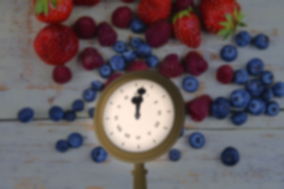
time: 12:02
